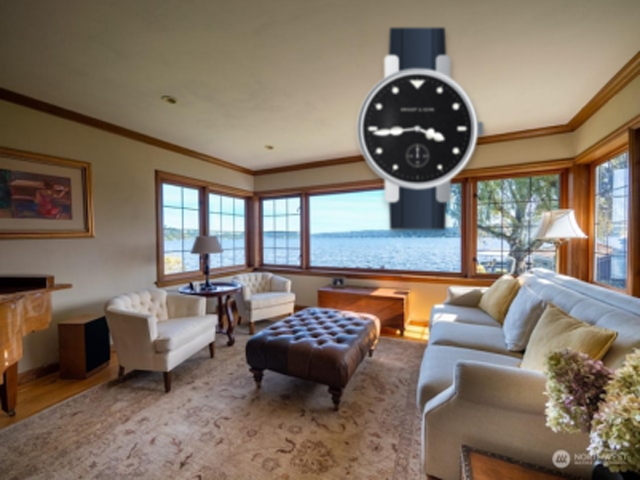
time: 3:44
